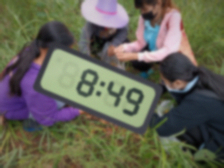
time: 8:49
